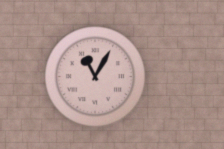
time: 11:05
